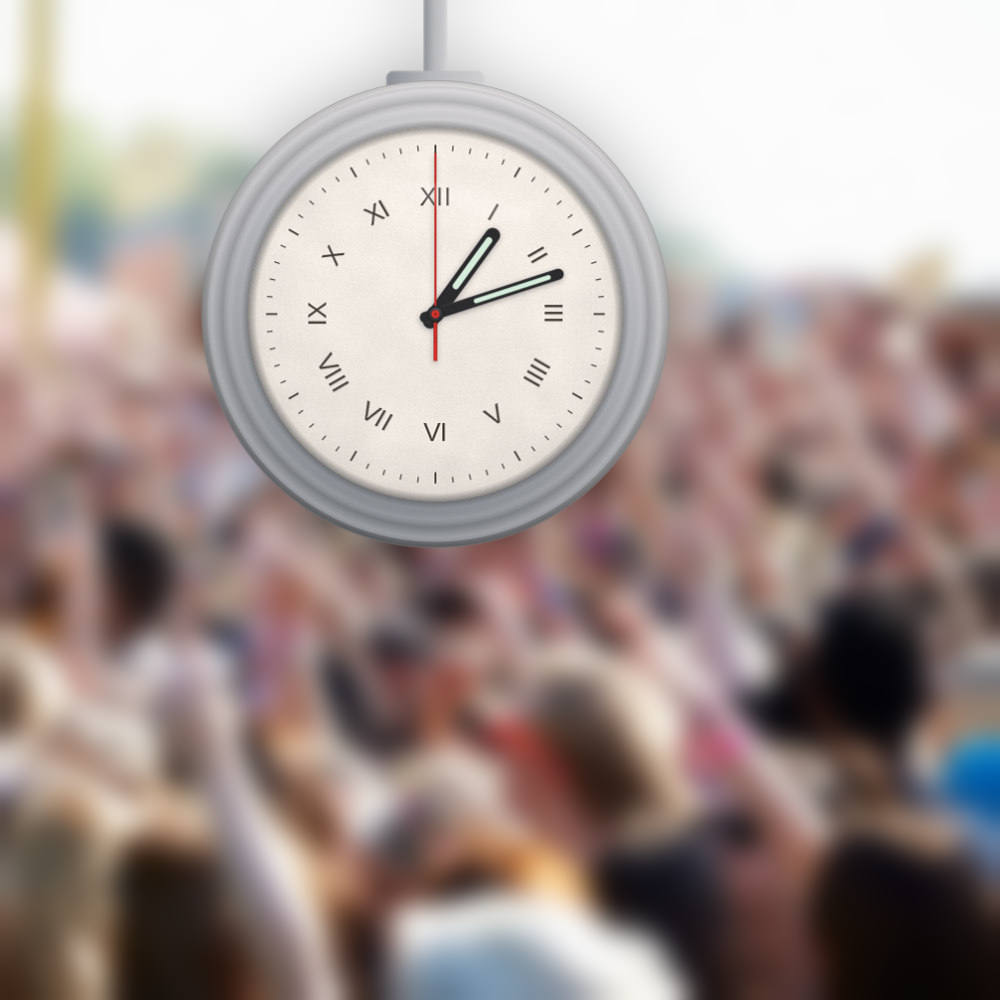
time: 1:12:00
